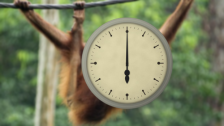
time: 6:00
